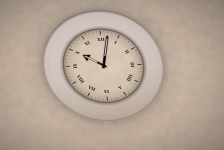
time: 10:02
